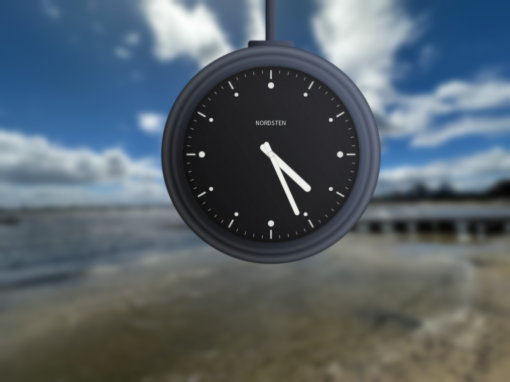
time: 4:26
